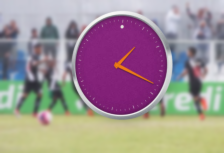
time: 1:18
